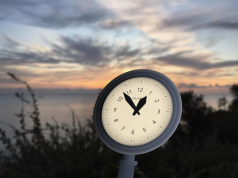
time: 12:53
